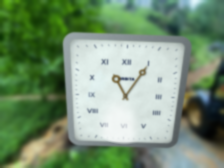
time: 11:05
